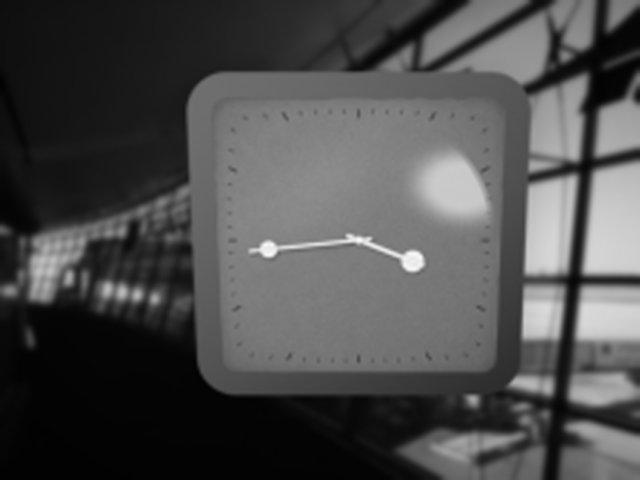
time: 3:44
